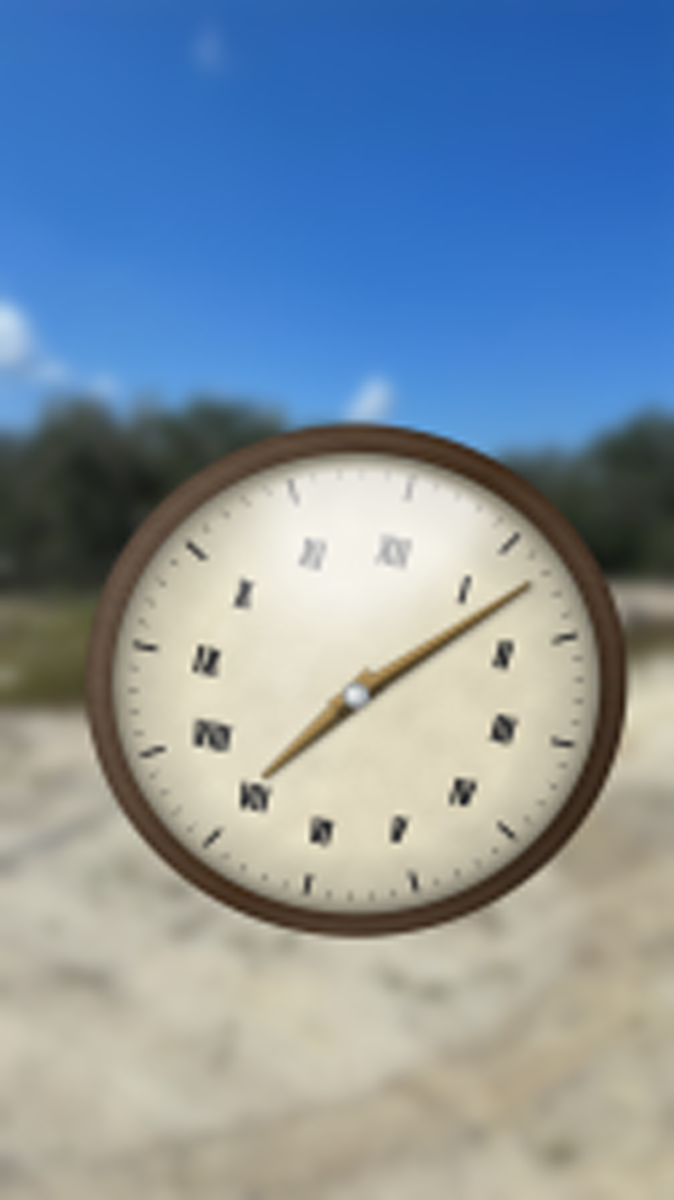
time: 7:07
